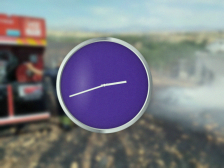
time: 2:42
